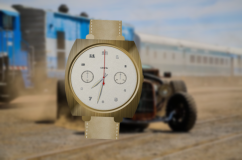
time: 7:32
